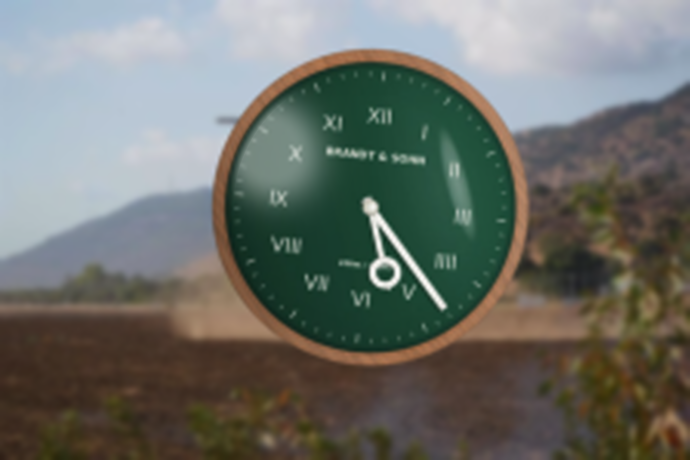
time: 5:23
